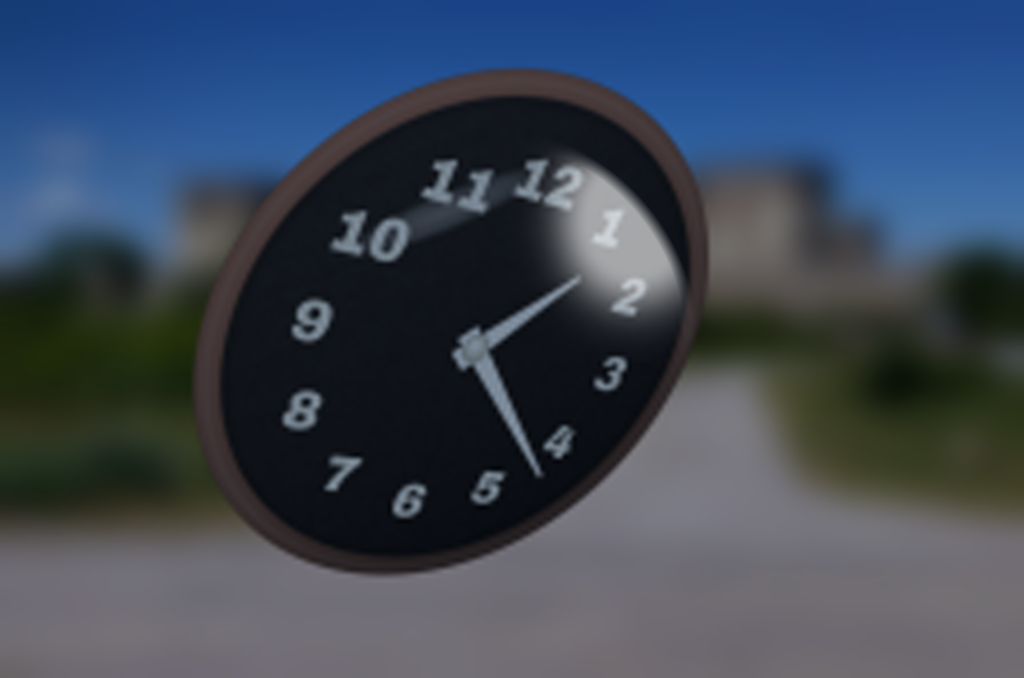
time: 1:22
